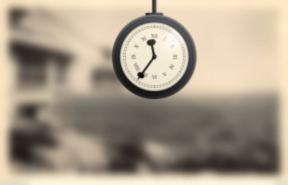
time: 11:36
